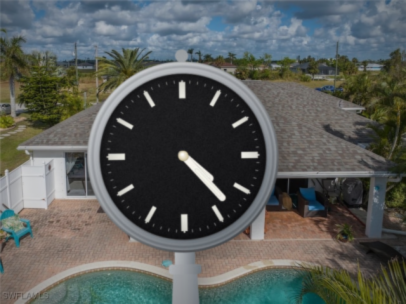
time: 4:23
